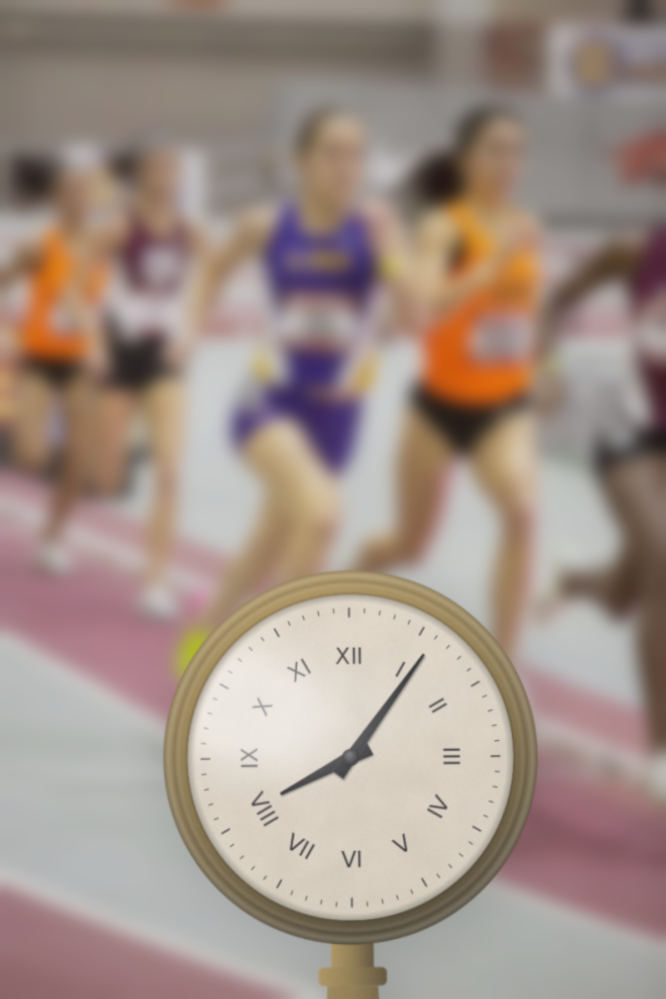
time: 8:06
